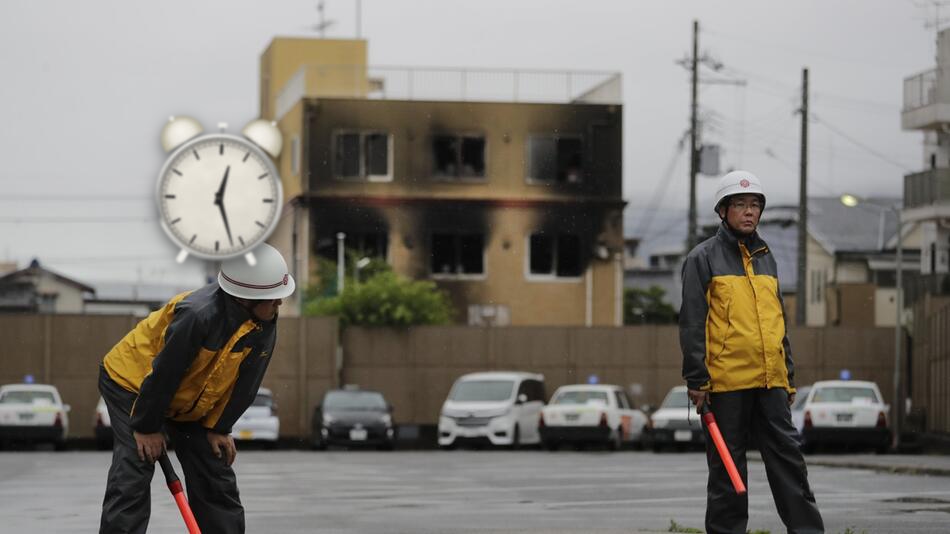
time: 12:27
